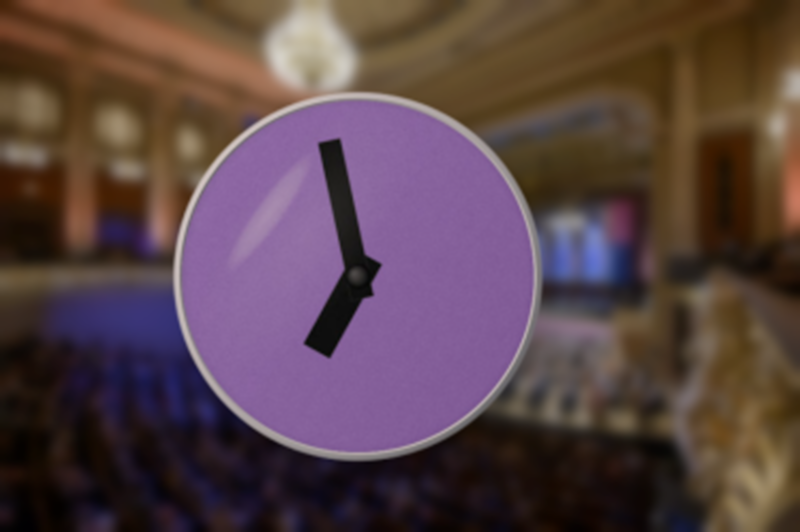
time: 6:58
